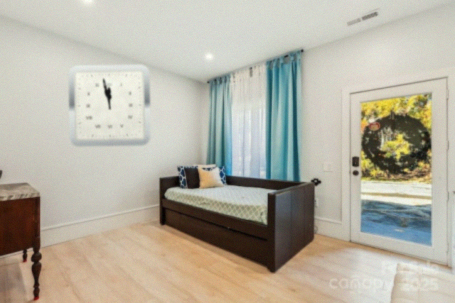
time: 11:58
